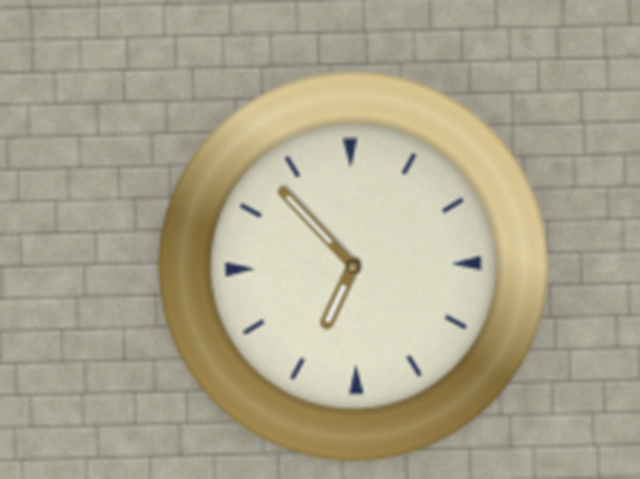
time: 6:53
